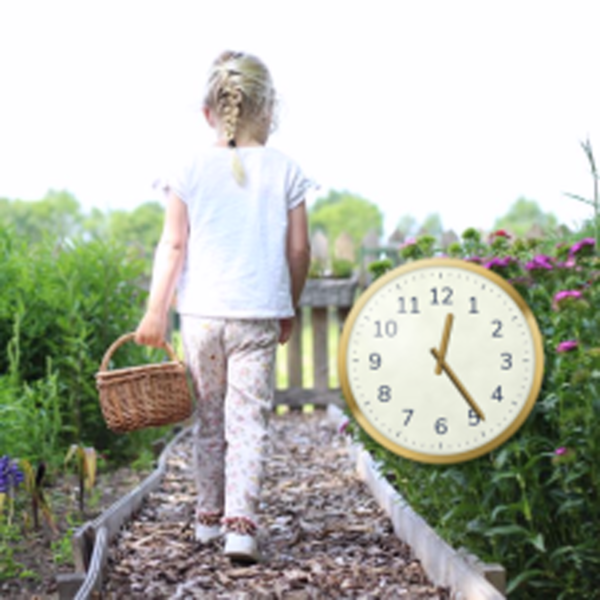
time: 12:24
